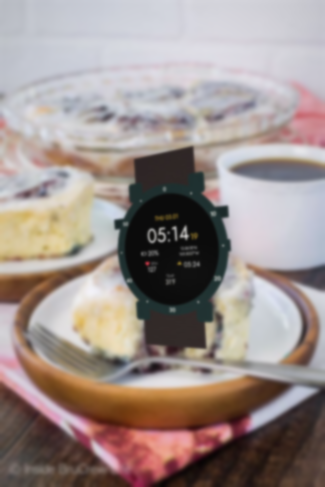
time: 5:14
